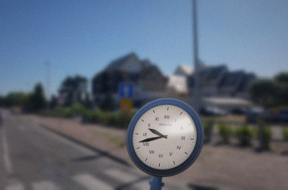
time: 9:42
